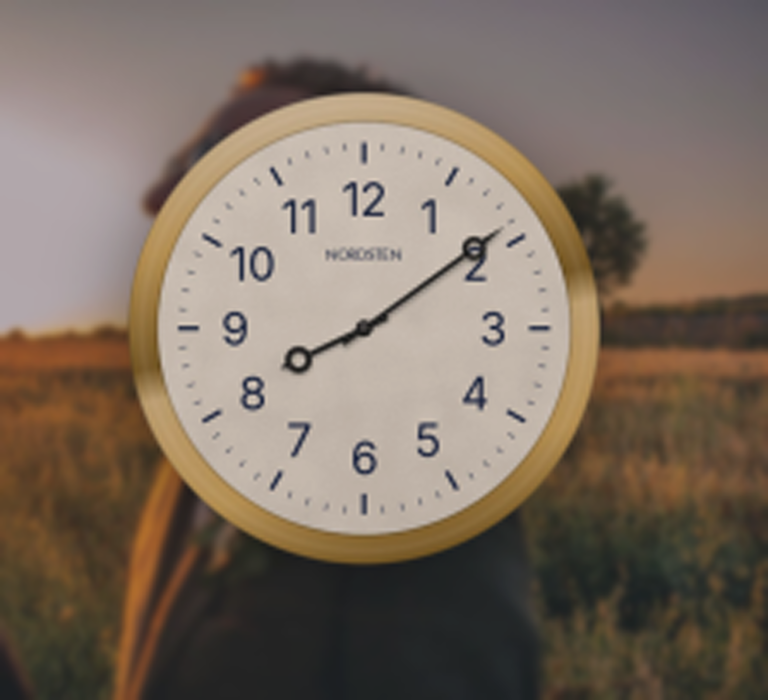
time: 8:09
